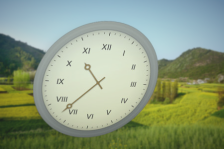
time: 10:37
